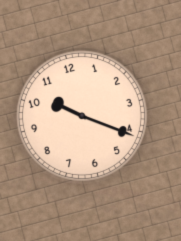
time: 10:21
